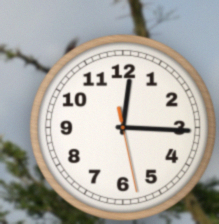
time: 12:15:28
